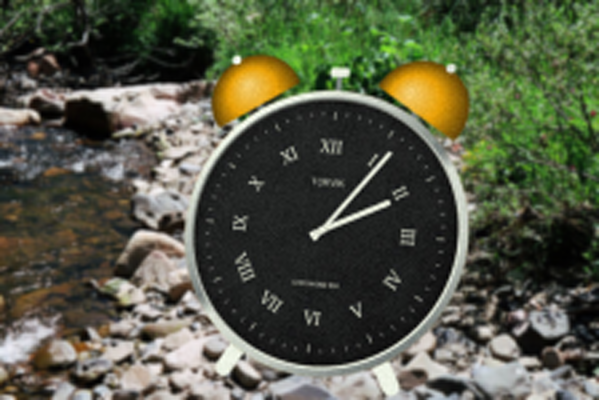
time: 2:06
